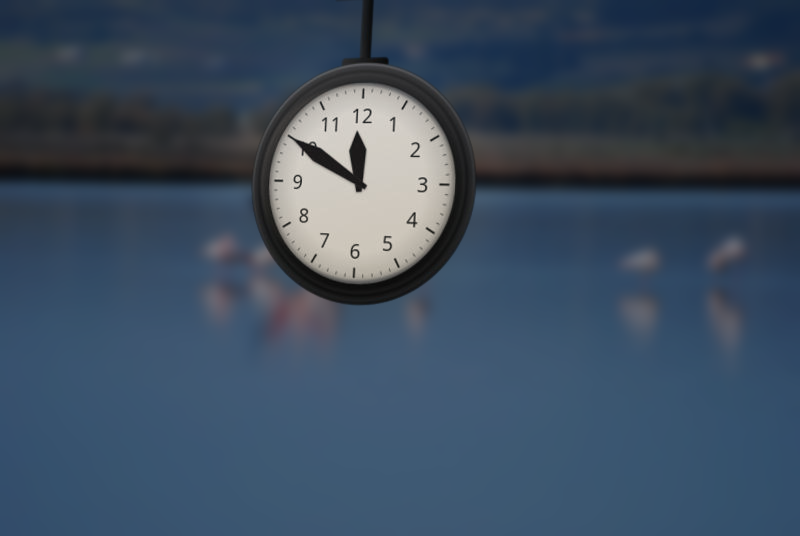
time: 11:50
